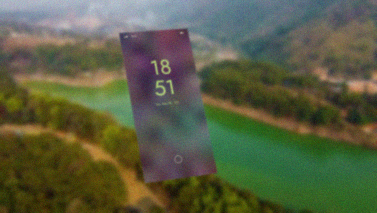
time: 18:51
